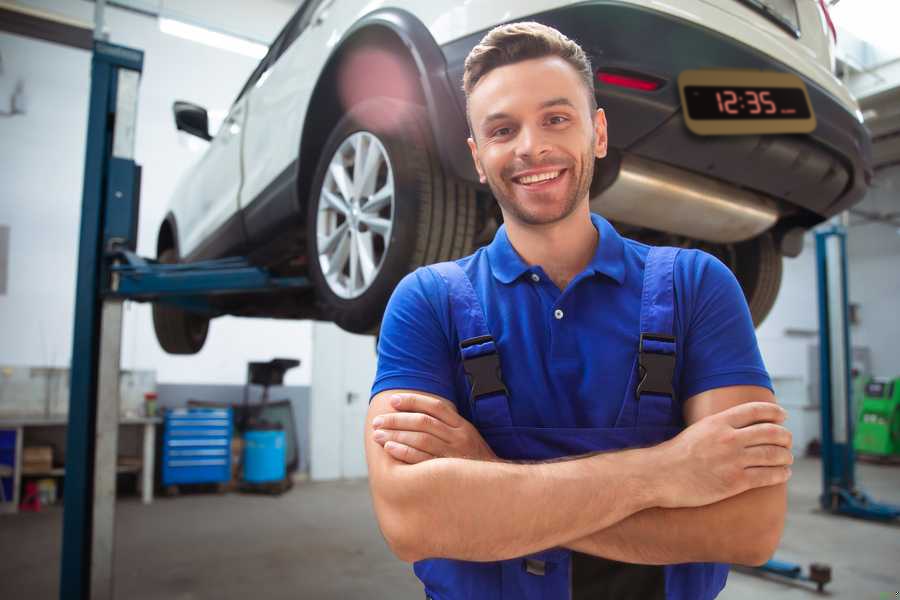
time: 12:35
